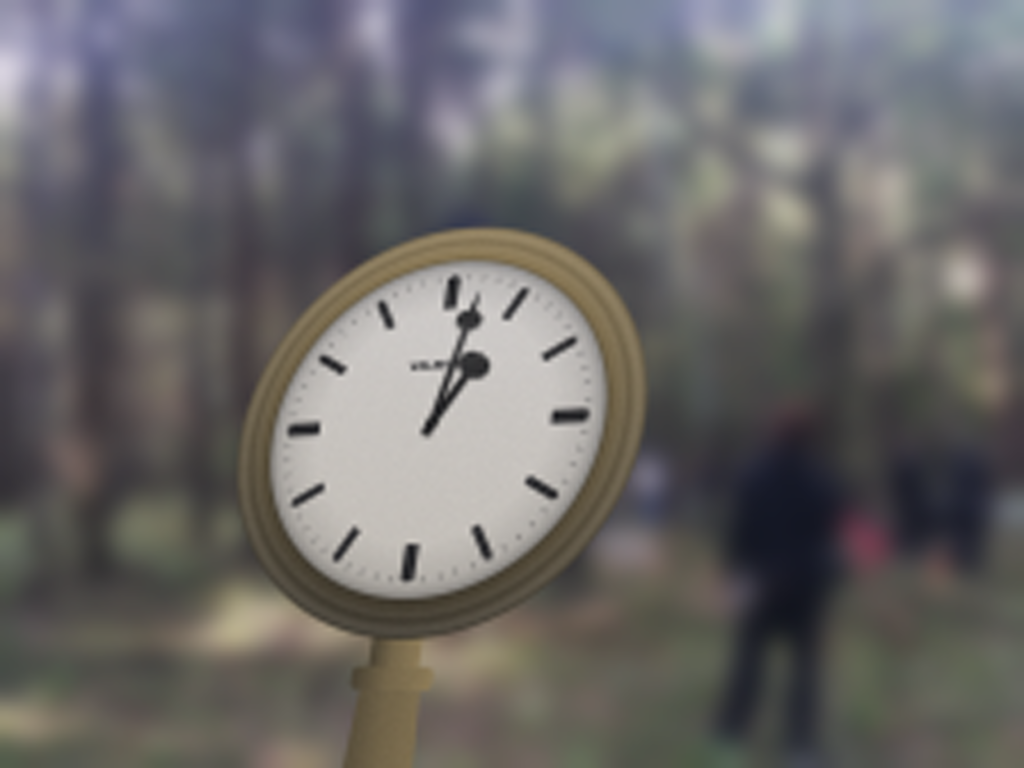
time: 1:02
